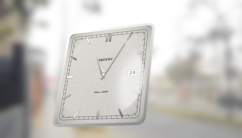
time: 11:05
